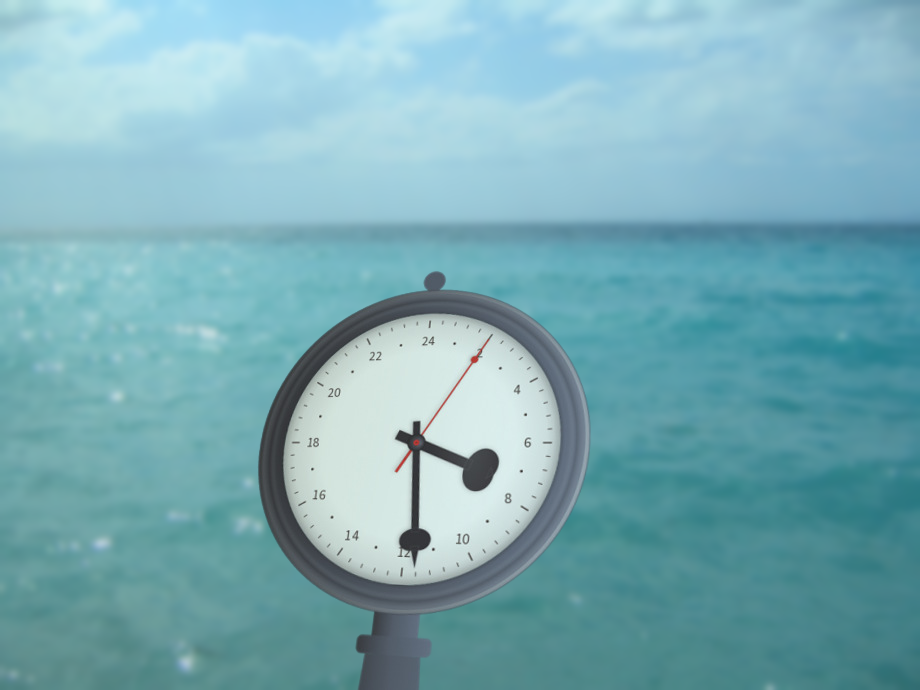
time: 7:29:05
